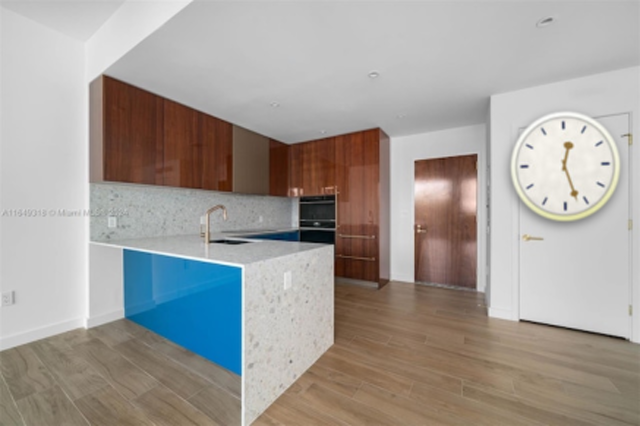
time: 12:27
